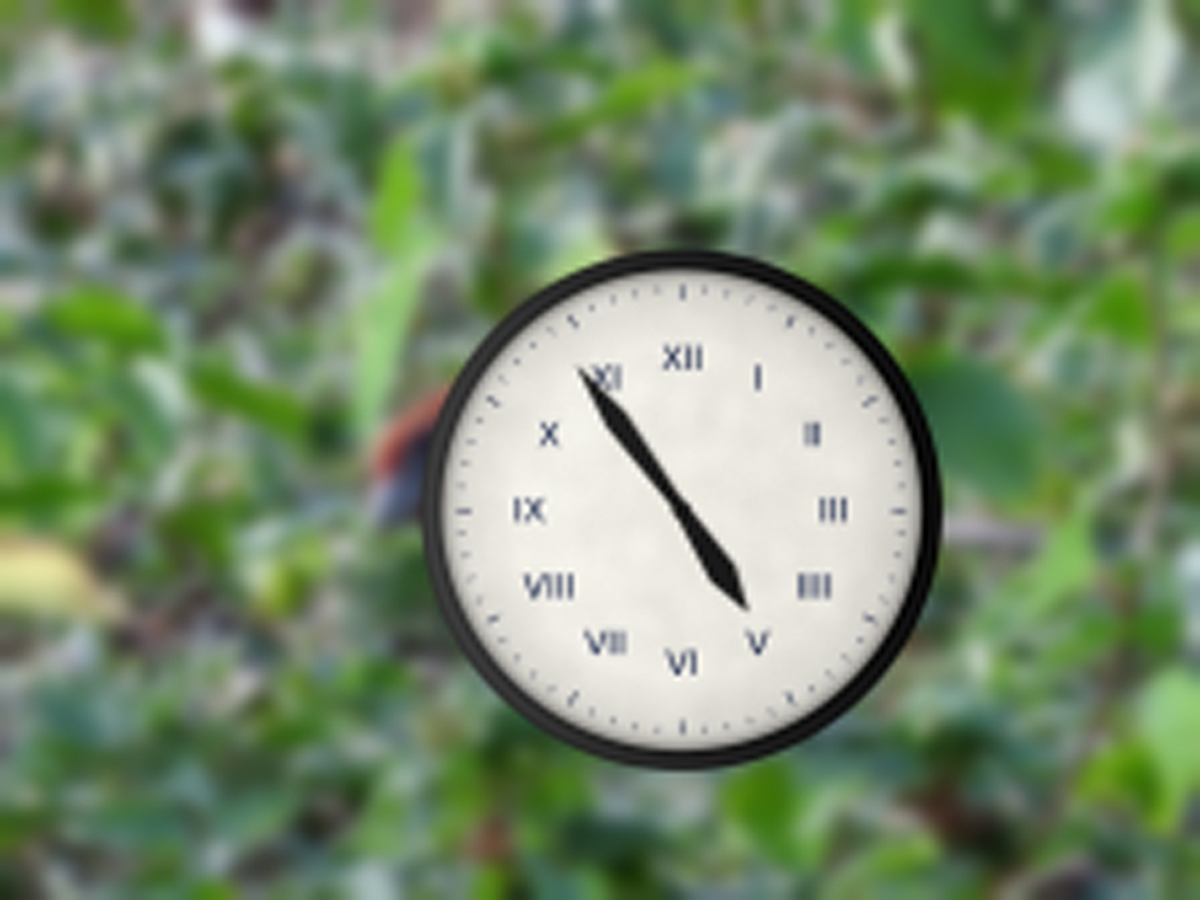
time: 4:54
